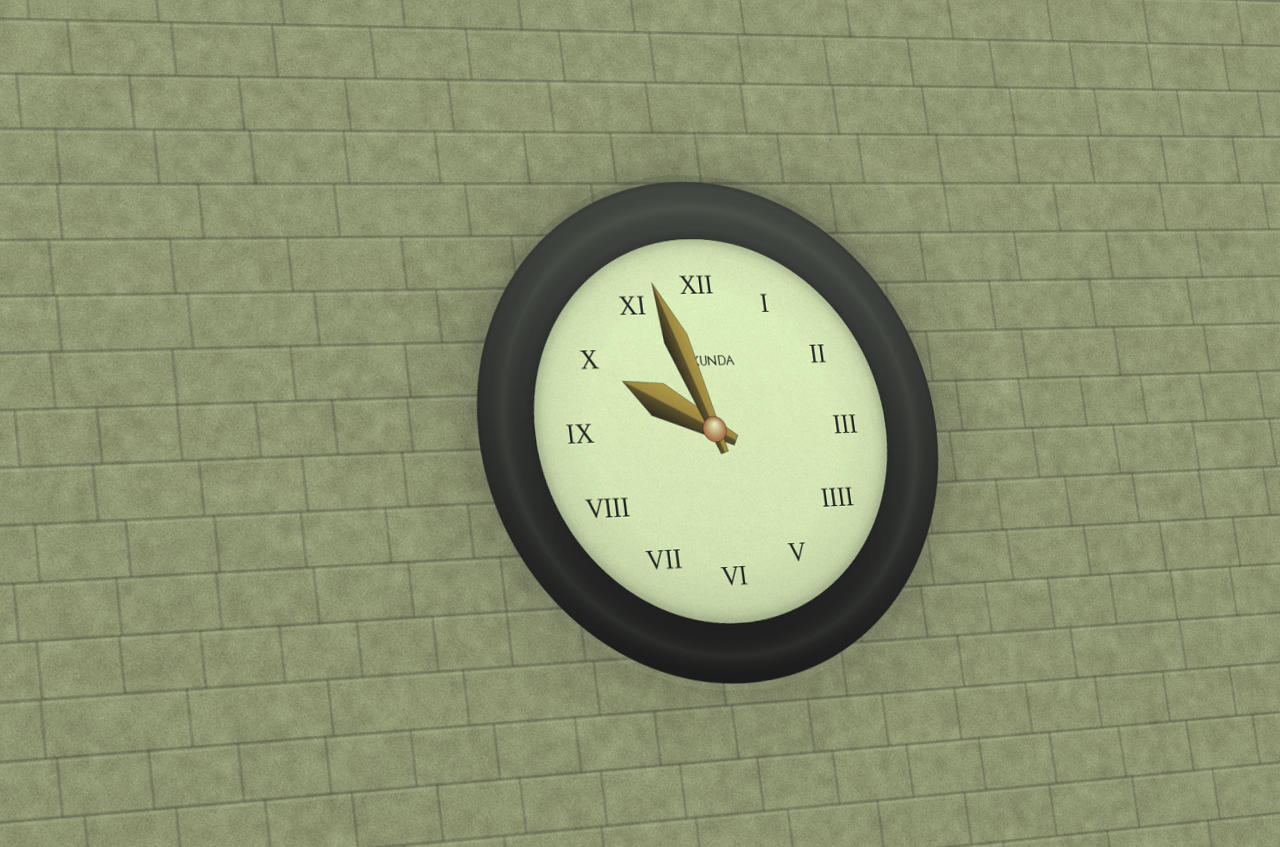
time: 9:57
